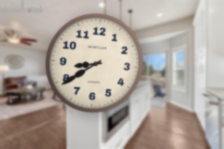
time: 8:39
